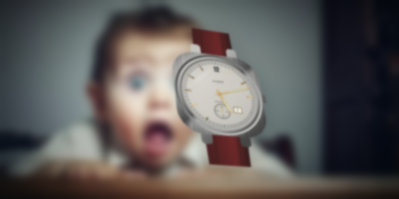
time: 5:12
